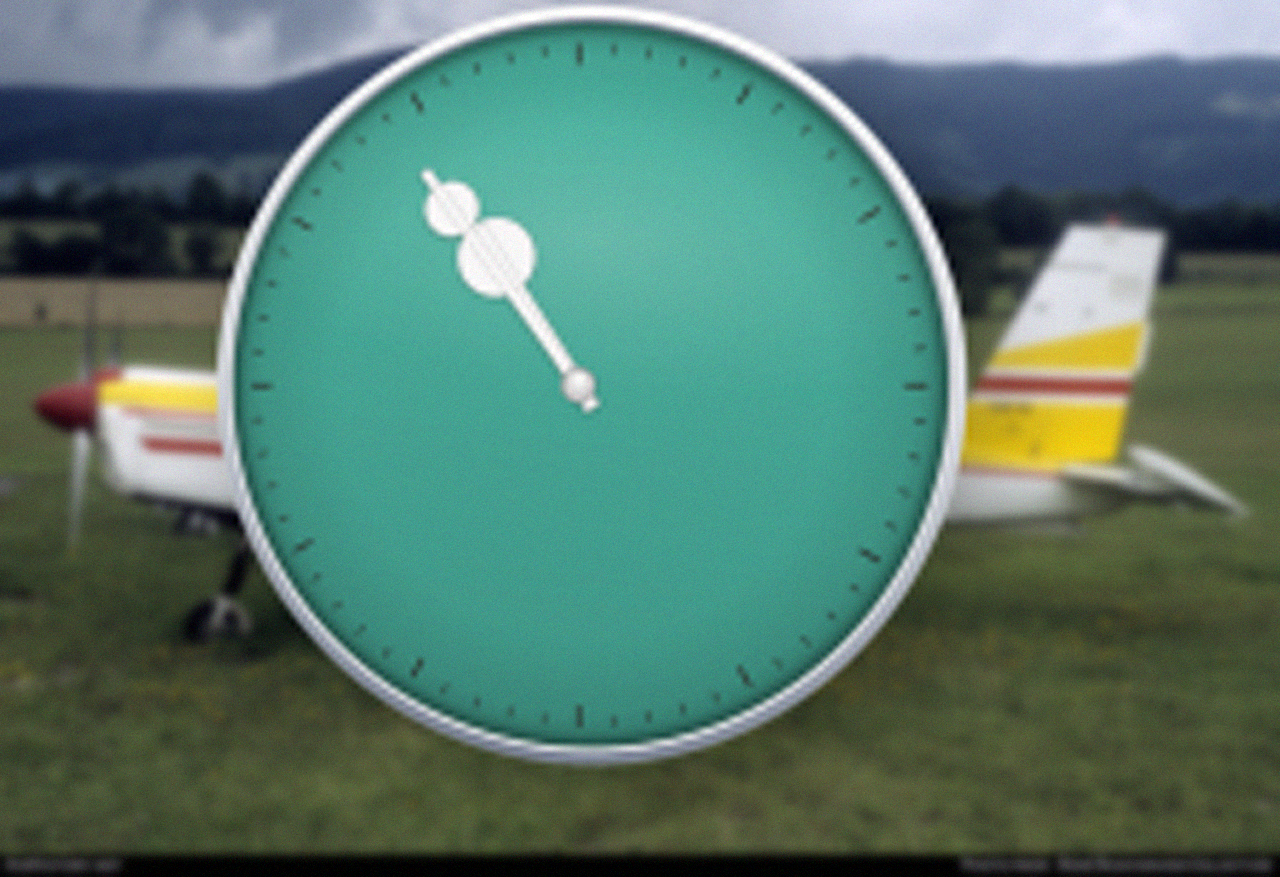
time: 10:54
